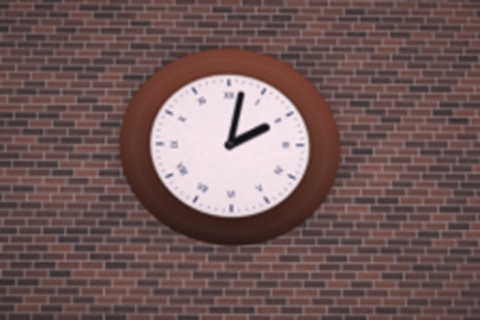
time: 2:02
